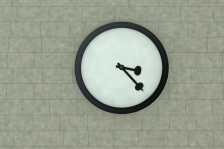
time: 3:23
